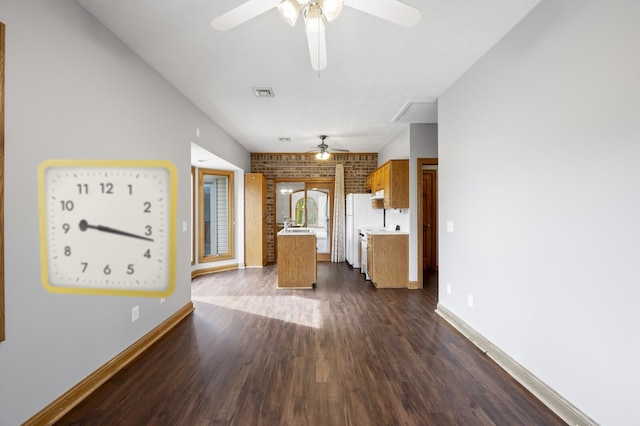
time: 9:17
